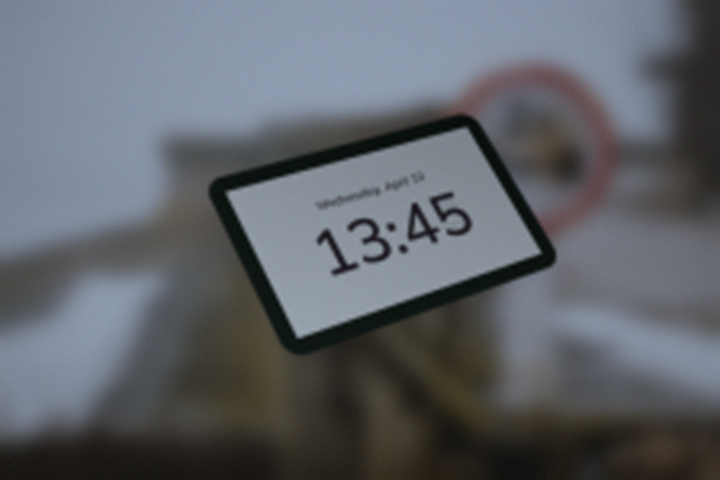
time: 13:45
